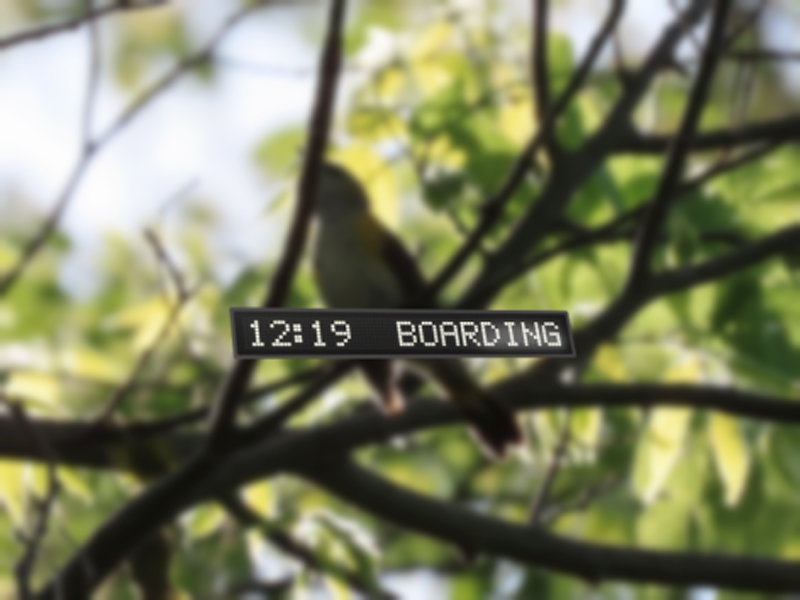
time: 12:19
